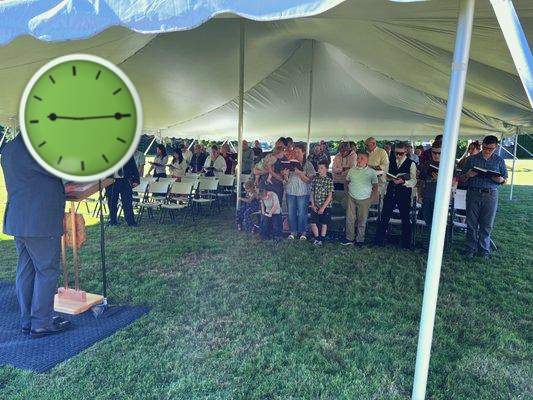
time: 9:15
